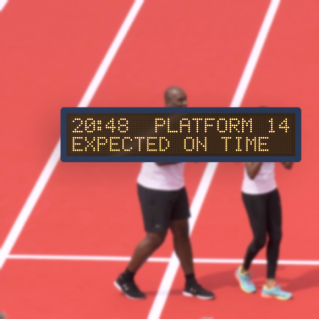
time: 20:48
